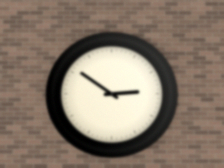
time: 2:51
